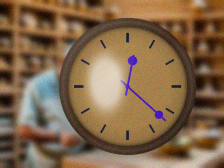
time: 12:22
